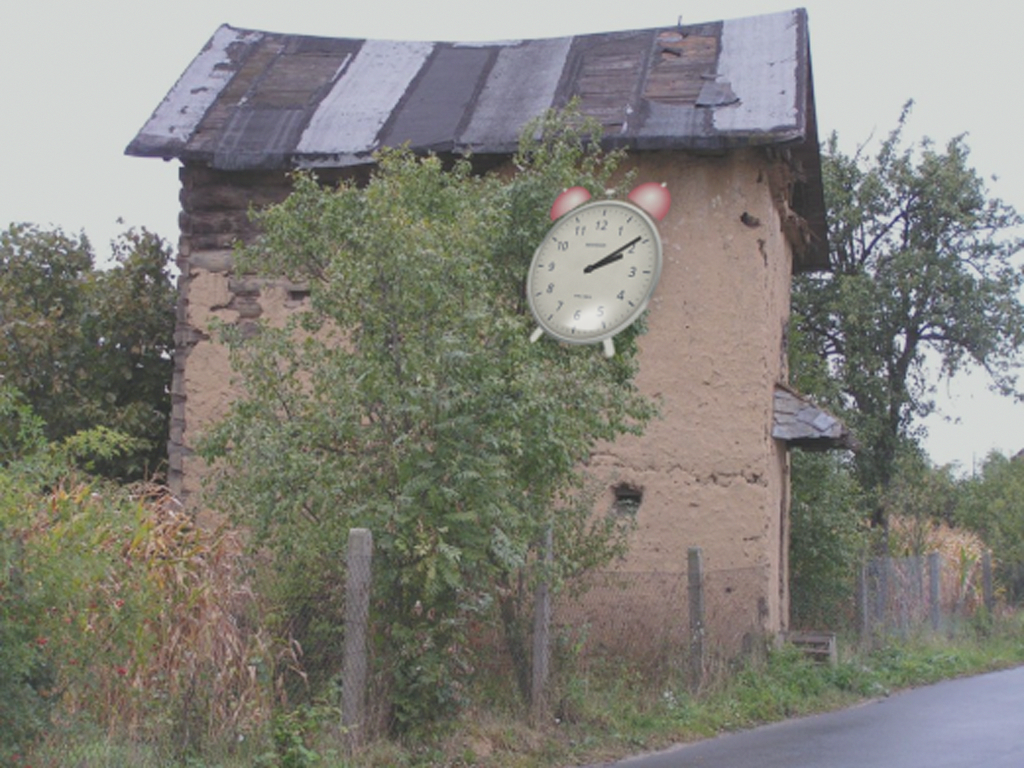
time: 2:09
